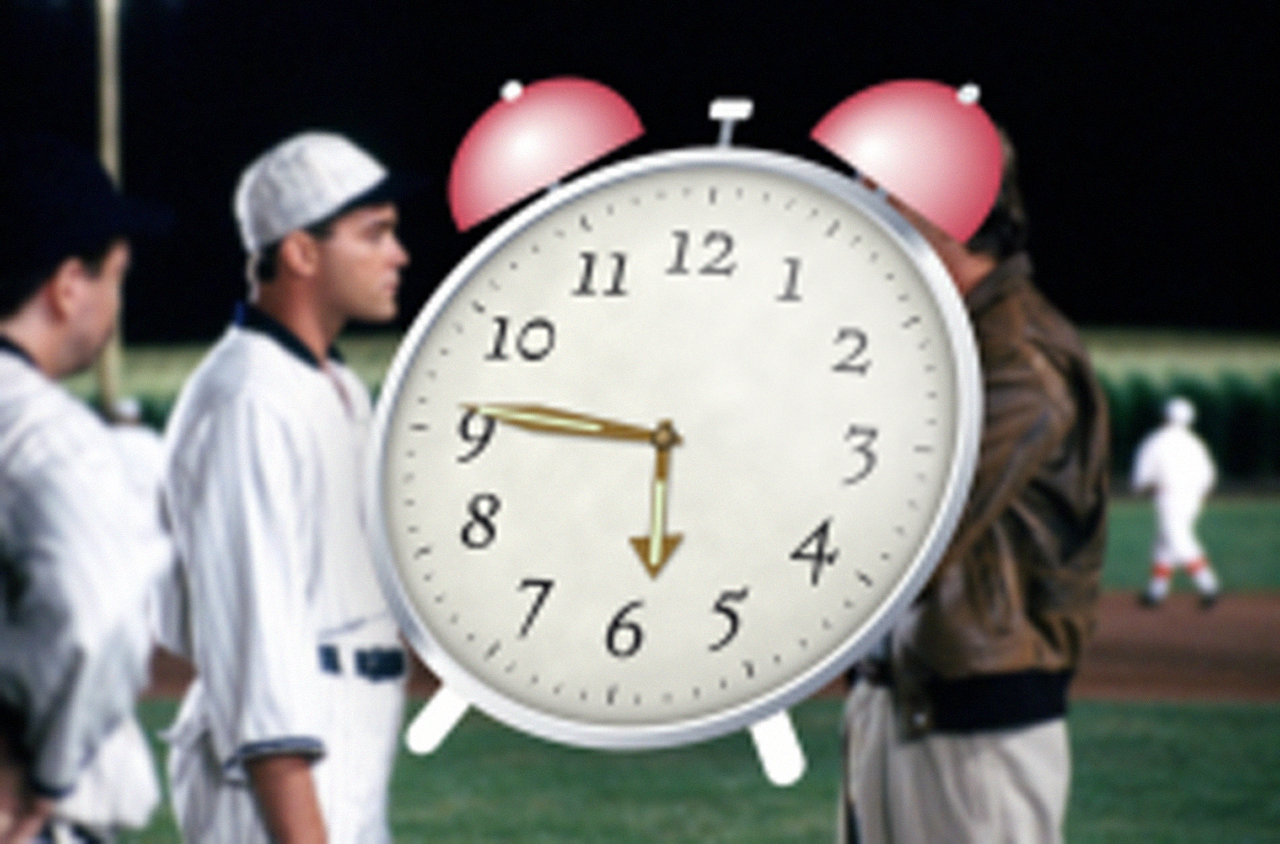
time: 5:46
